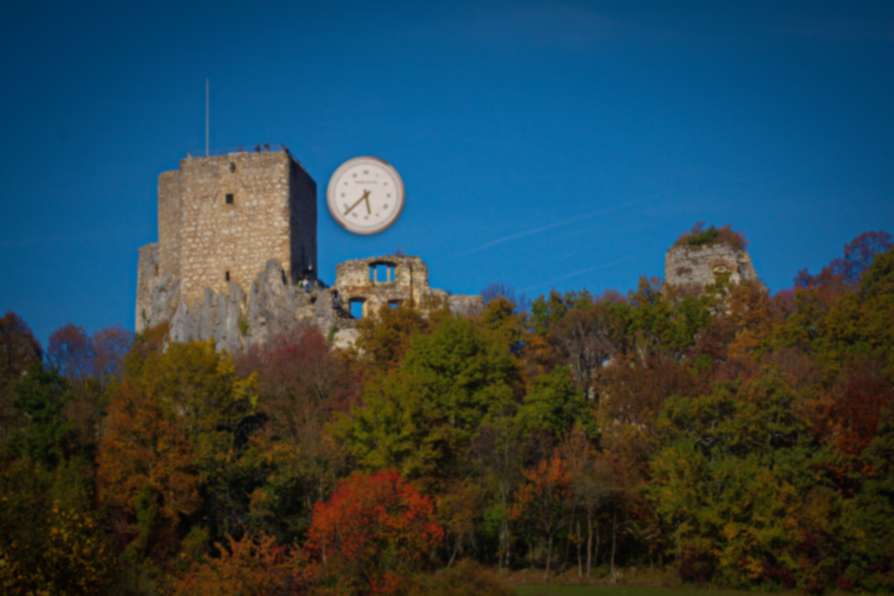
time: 5:38
